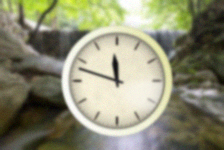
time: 11:48
